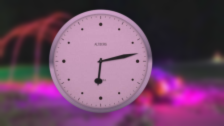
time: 6:13
